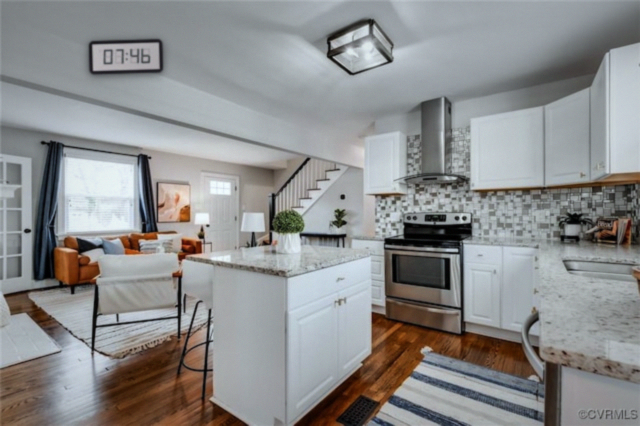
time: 7:46
